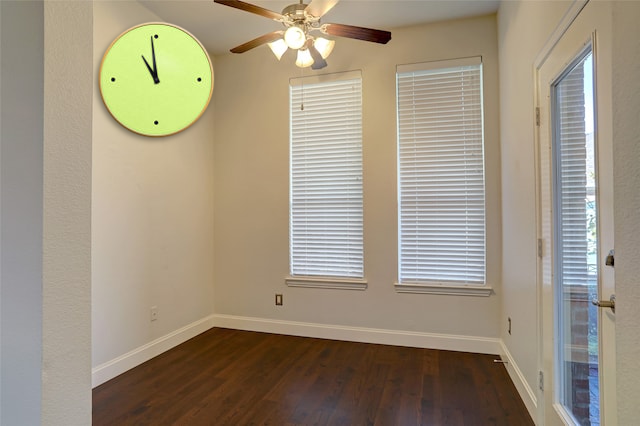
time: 10:59
